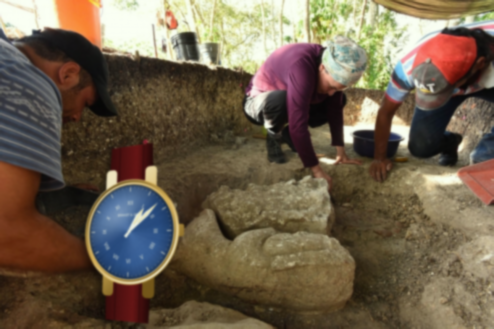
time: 1:08
